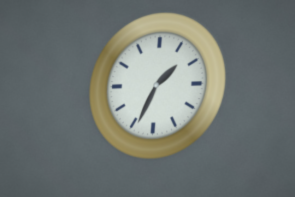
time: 1:34
